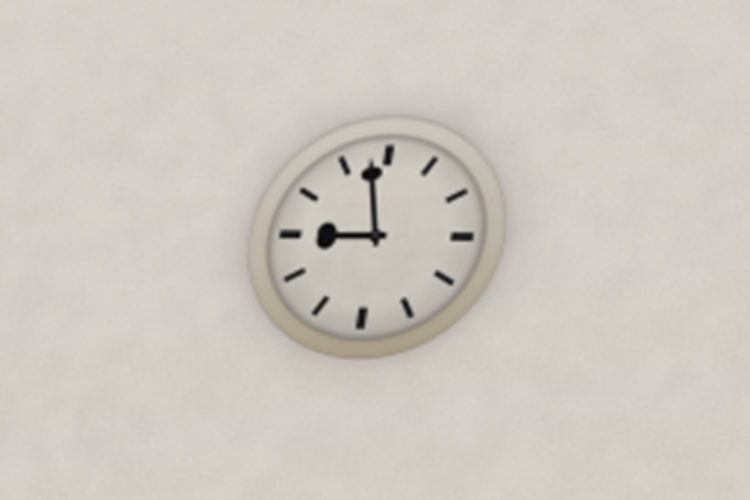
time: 8:58
